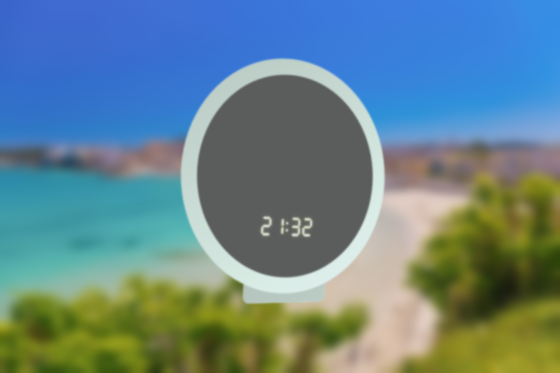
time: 21:32
